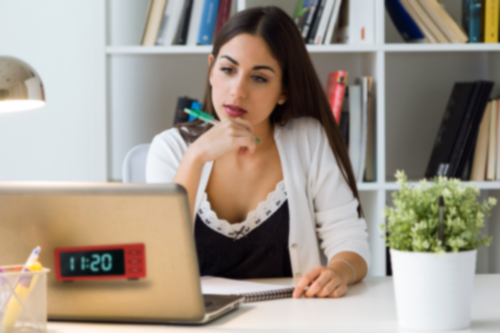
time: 11:20
